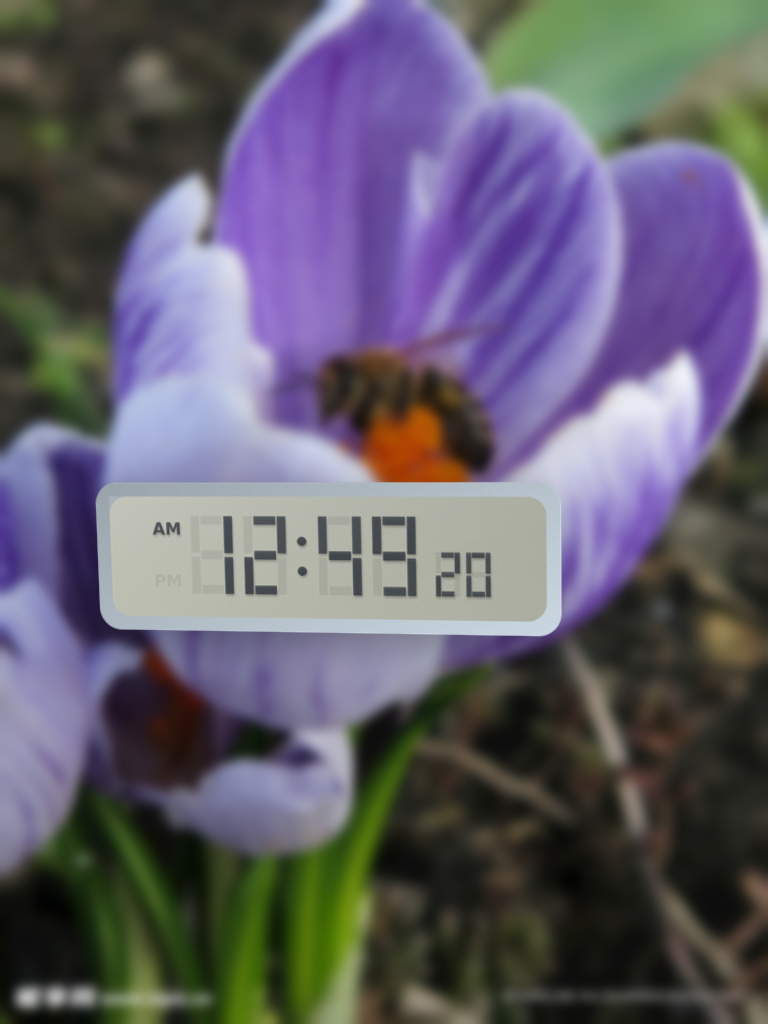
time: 12:49:20
